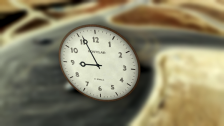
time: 8:56
